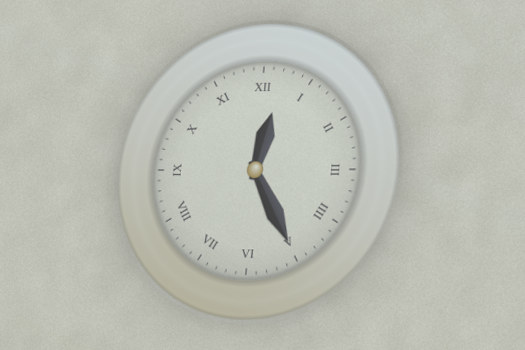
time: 12:25
